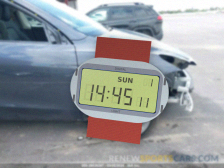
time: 14:45:11
